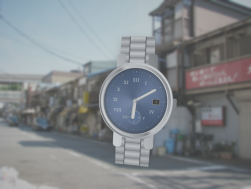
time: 6:10
